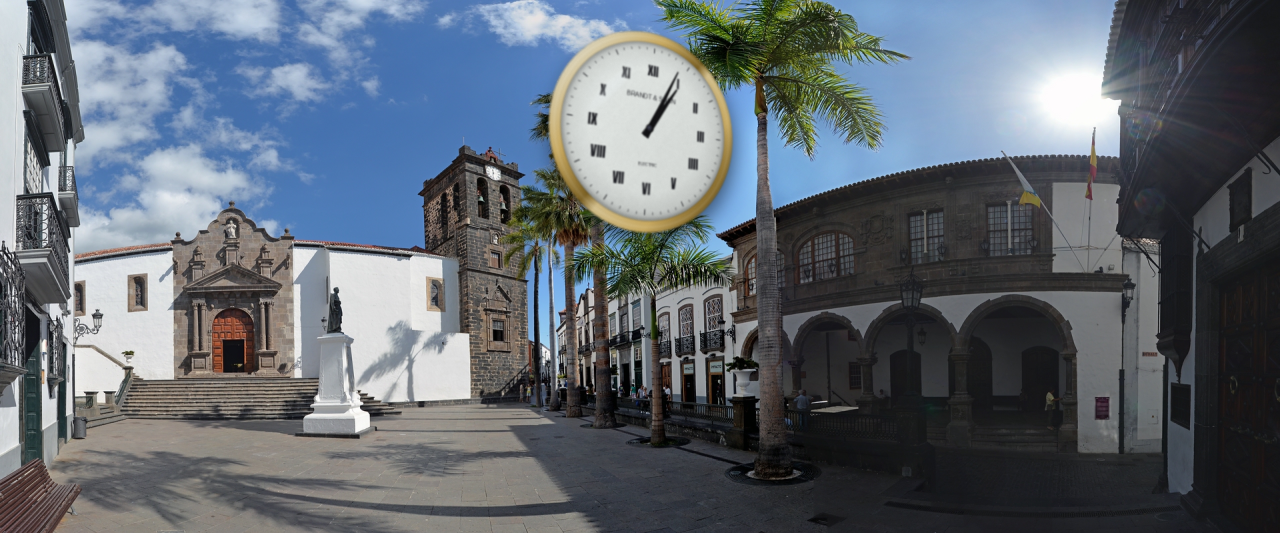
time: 1:04
